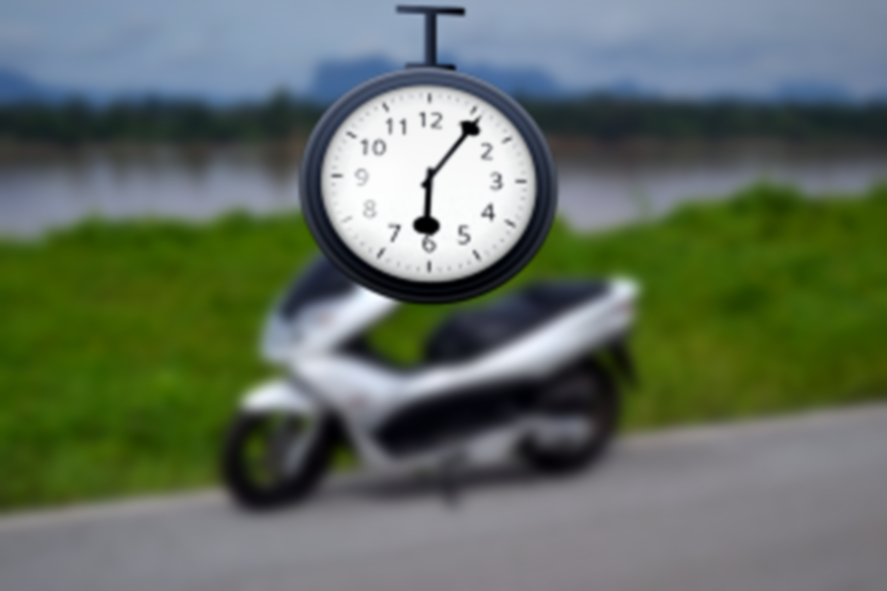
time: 6:06
